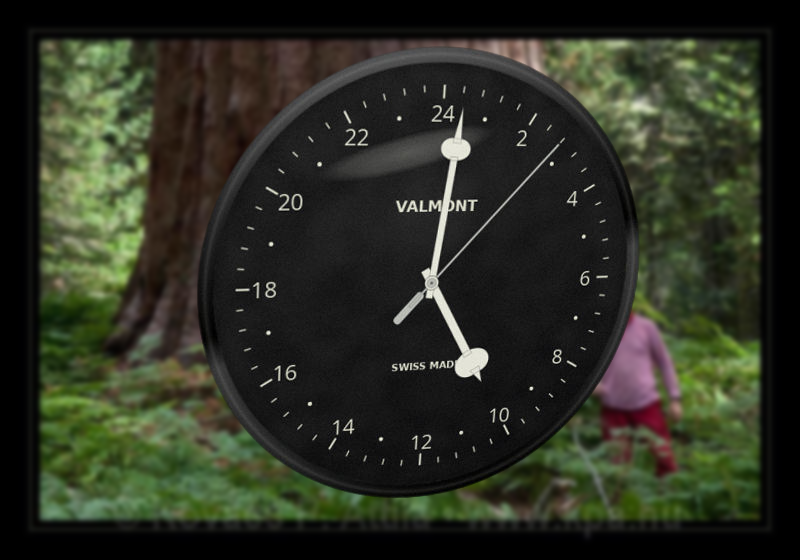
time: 10:01:07
